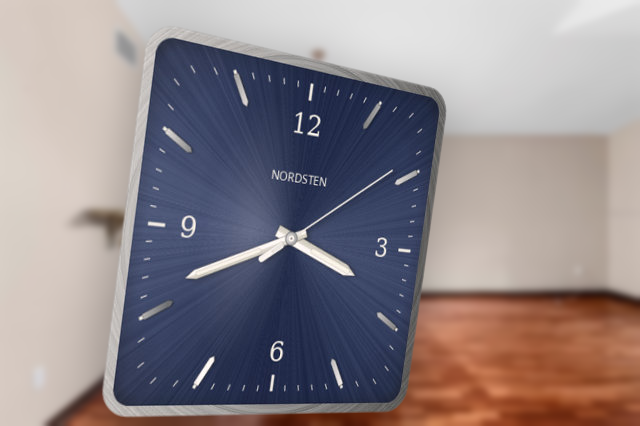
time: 3:41:09
